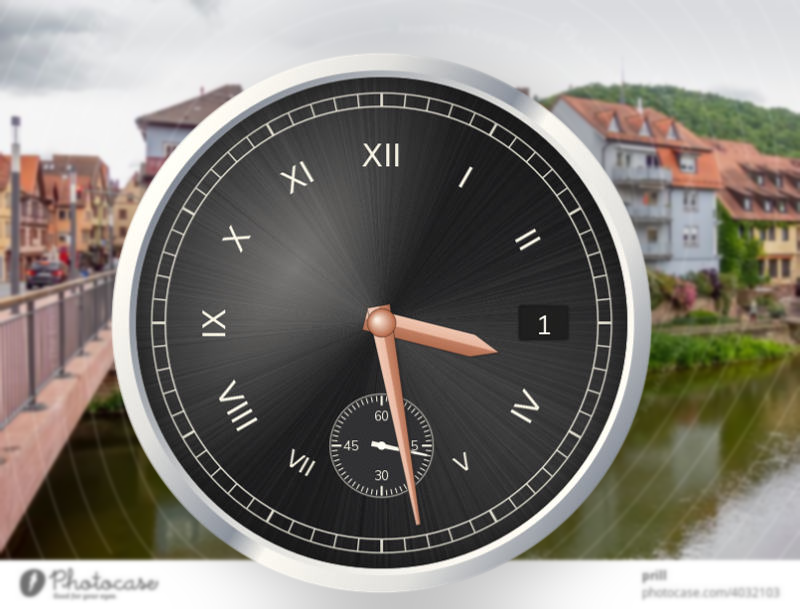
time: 3:28:17
